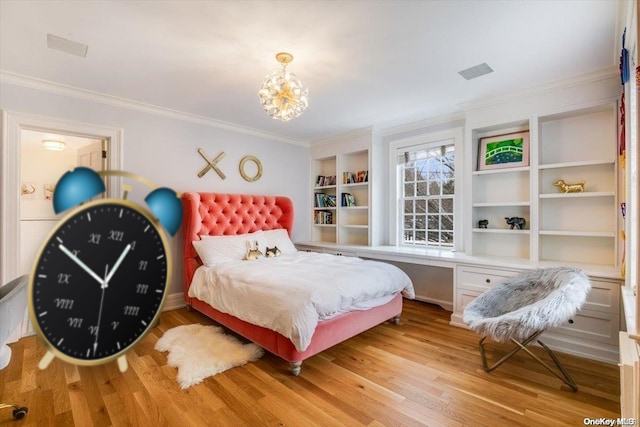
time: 12:49:29
